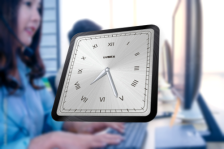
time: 7:26
